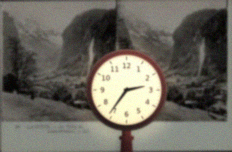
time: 2:36
